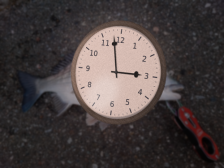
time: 2:58
